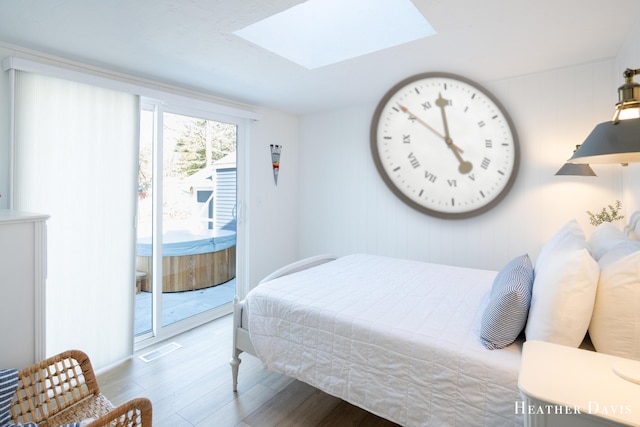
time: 4:58:51
